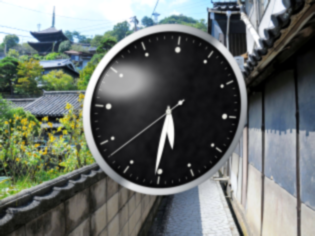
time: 5:30:38
